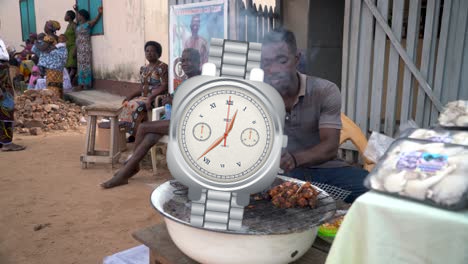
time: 12:37
